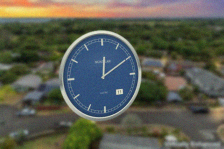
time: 12:10
